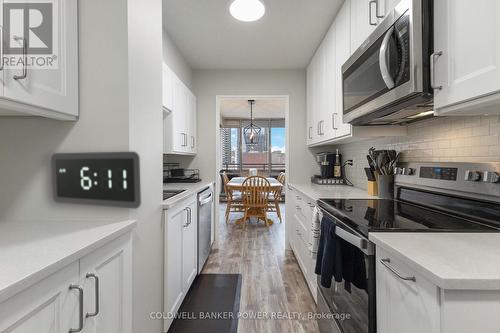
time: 6:11
